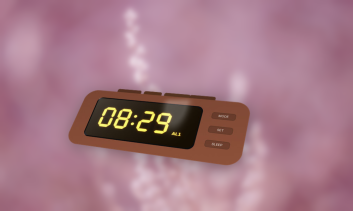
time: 8:29
